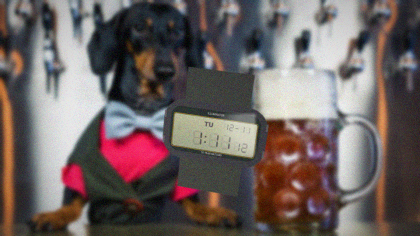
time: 1:11:12
